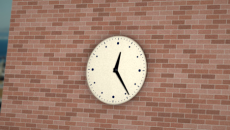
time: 12:24
